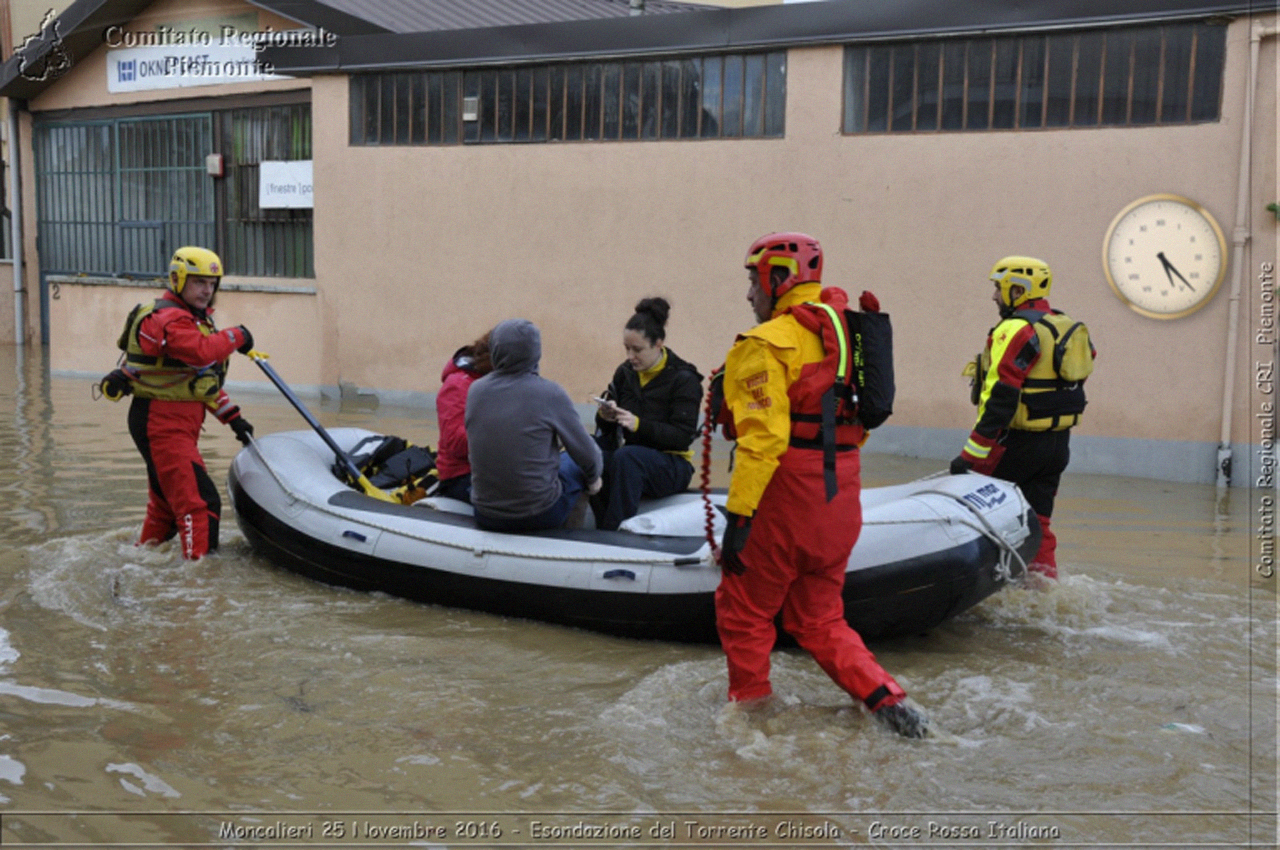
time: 5:23
